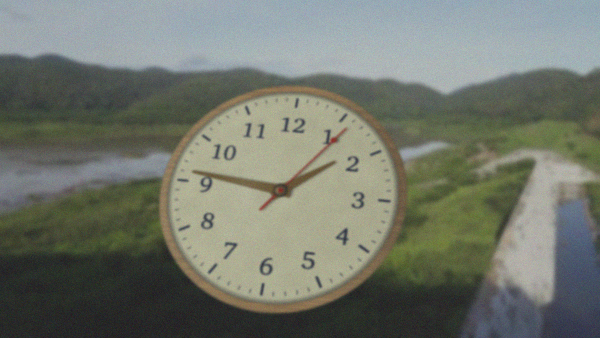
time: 1:46:06
